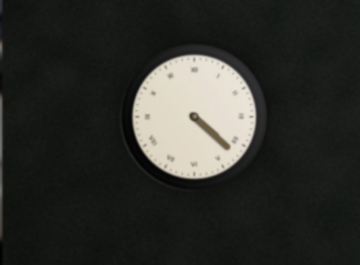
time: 4:22
